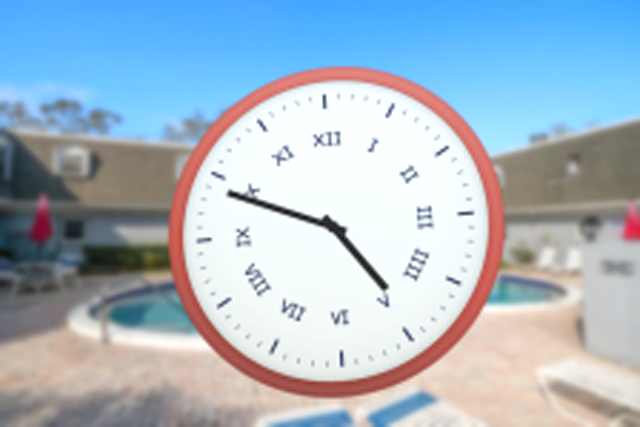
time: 4:49
